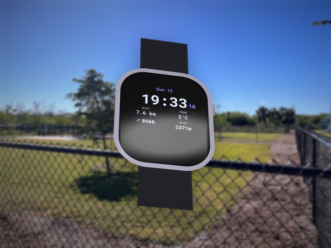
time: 19:33
